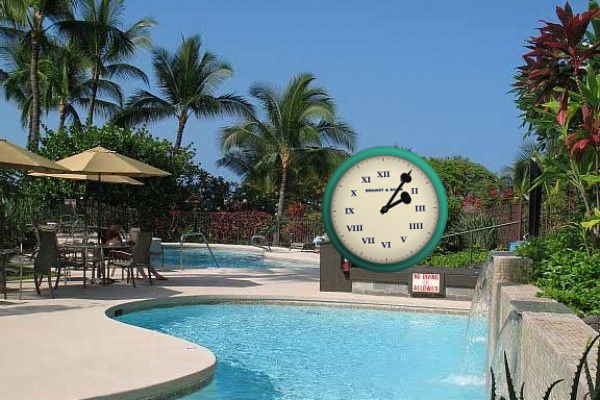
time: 2:06
